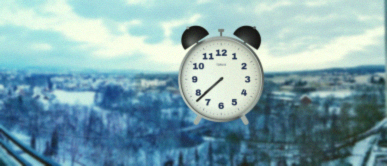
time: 7:38
